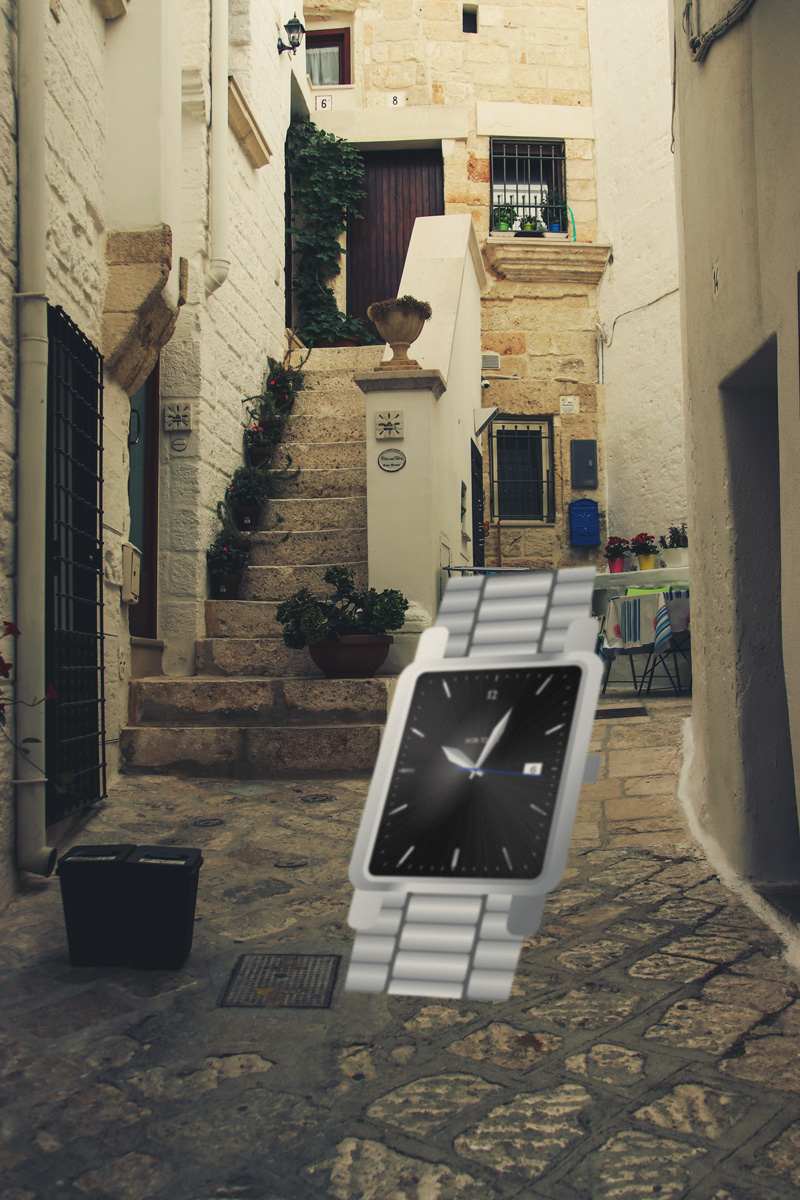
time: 10:03:16
